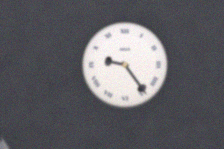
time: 9:24
